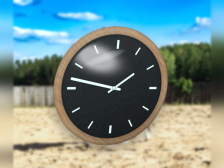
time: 1:47
